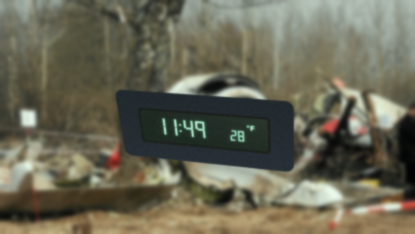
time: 11:49
